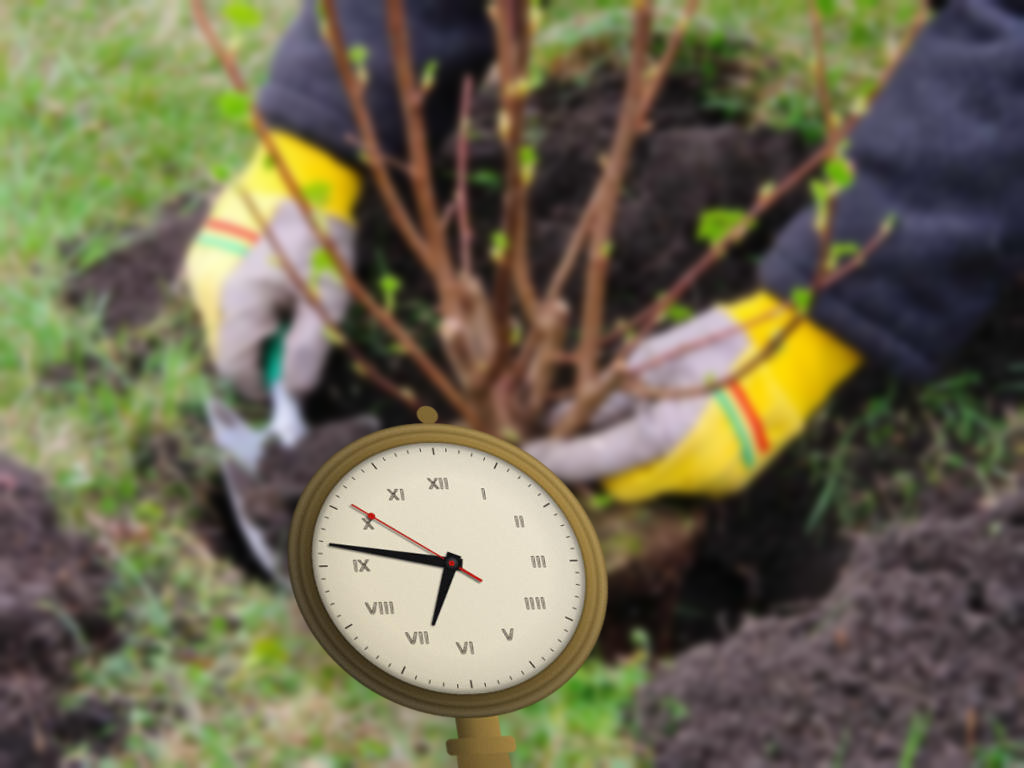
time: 6:46:51
